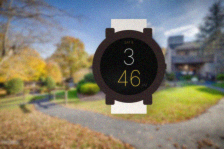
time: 3:46
